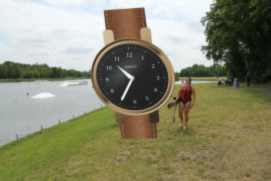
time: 10:35
